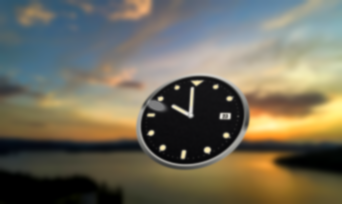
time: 9:59
